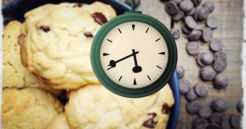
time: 5:41
